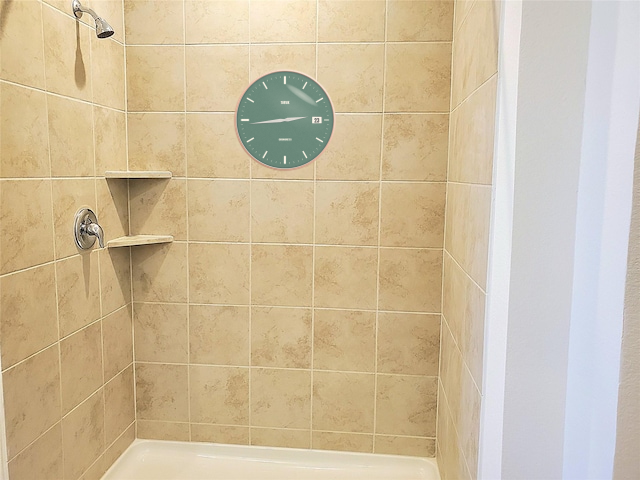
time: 2:44
